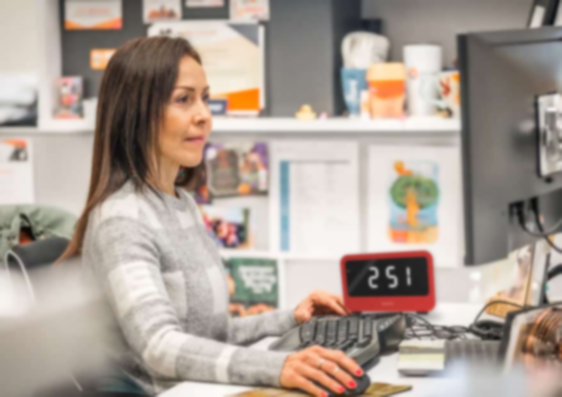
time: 2:51
